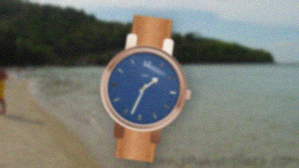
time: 1:33
